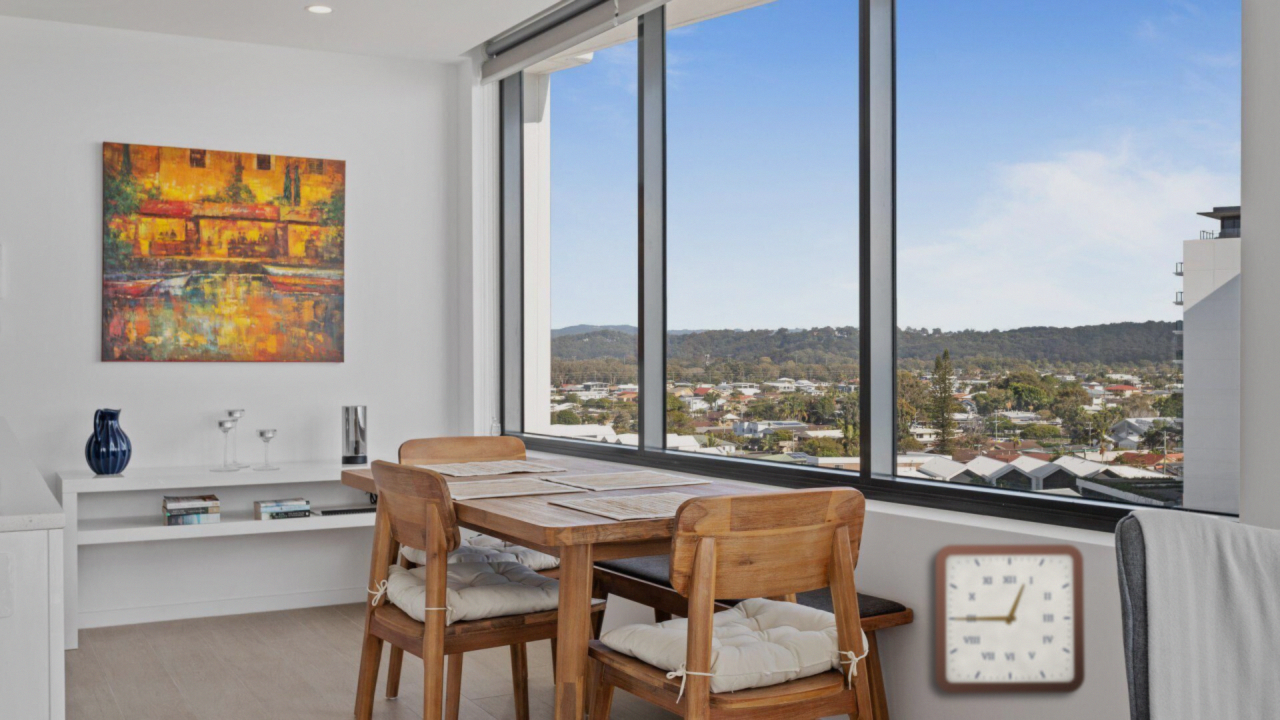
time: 12:45
